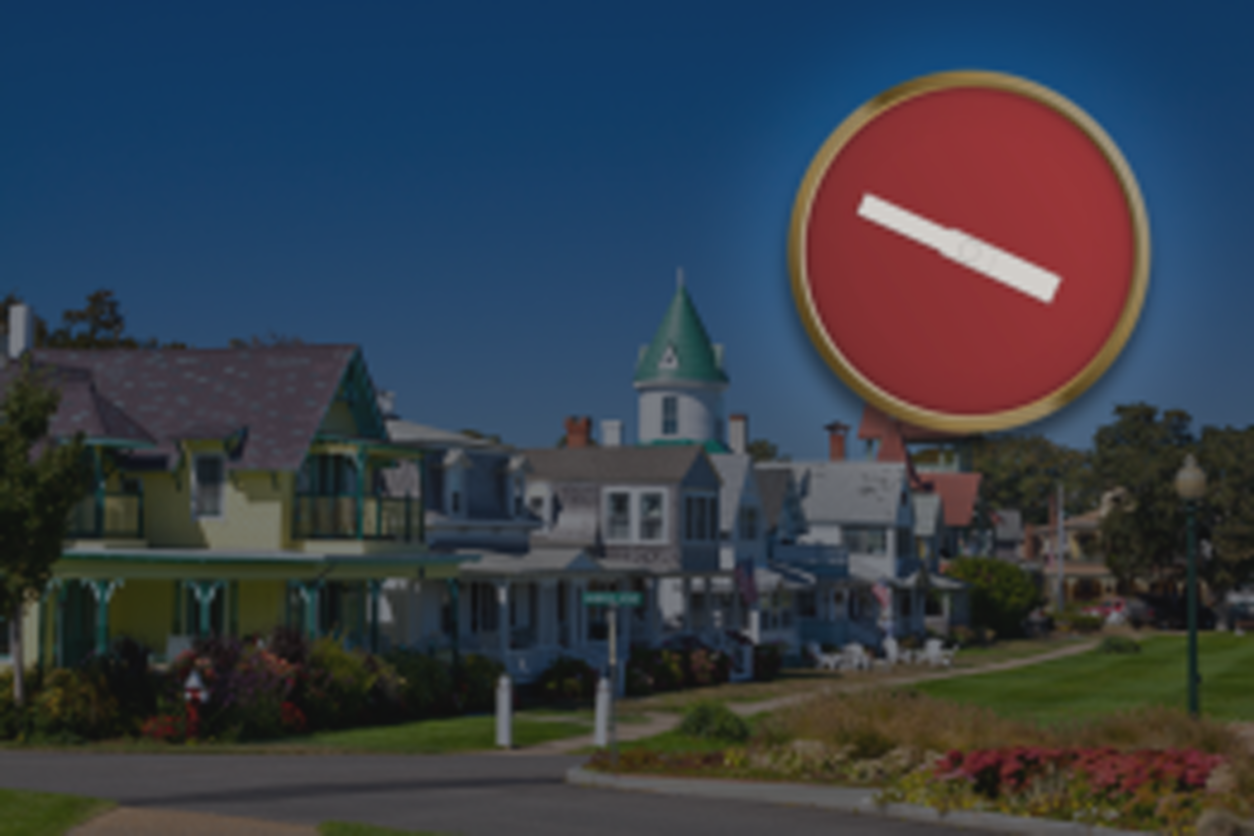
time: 3:49
